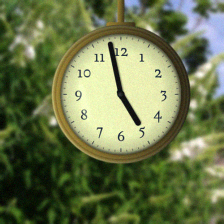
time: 4:58
